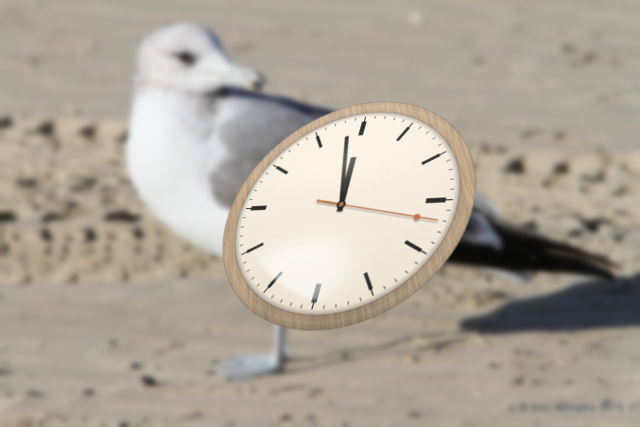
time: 11:58:17
